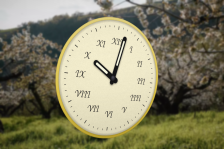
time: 10:02
